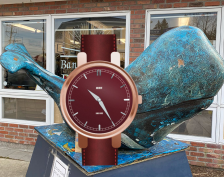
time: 10:25
